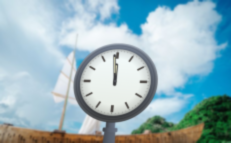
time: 11:59
